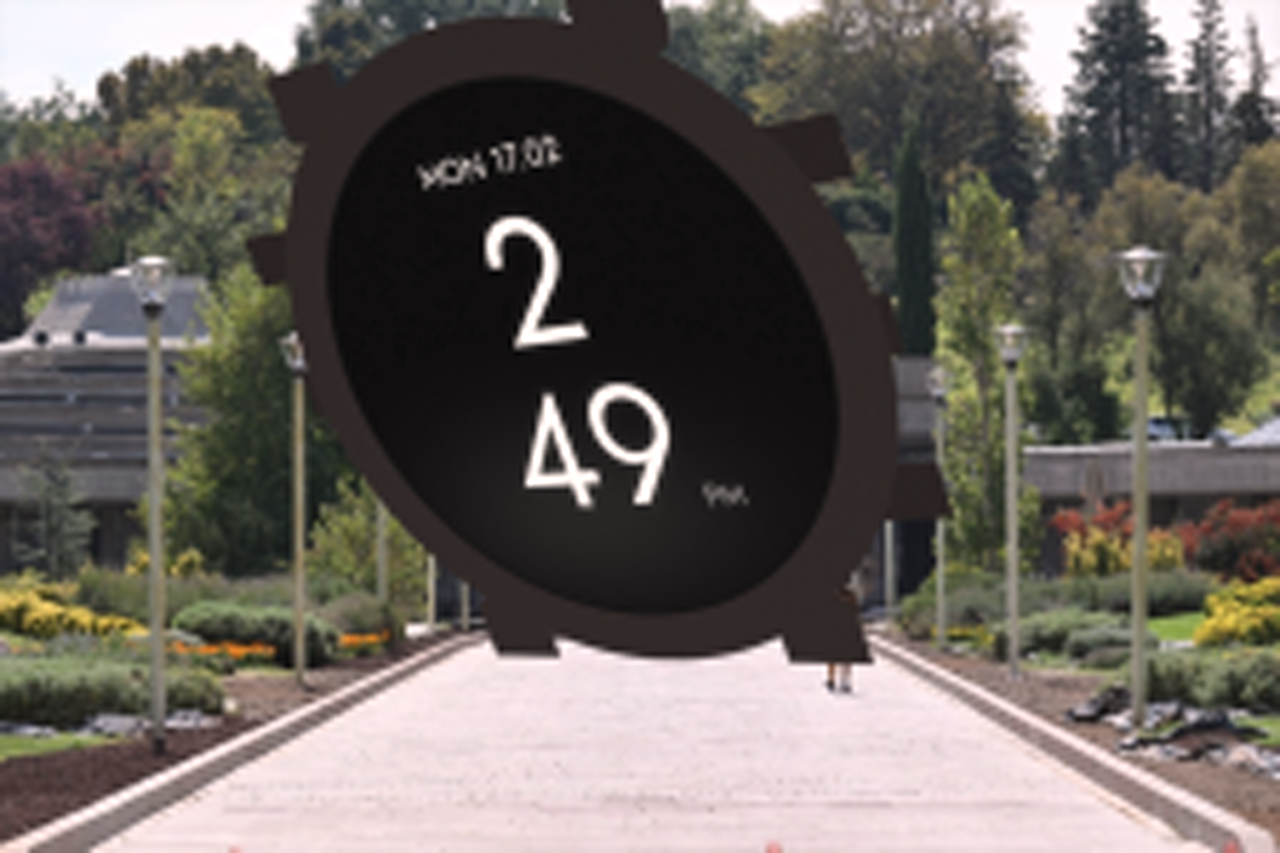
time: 2:49
